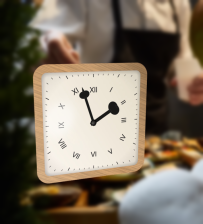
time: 1:57
